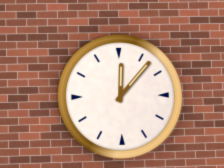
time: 12:07
